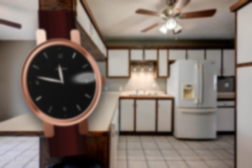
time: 11:47
